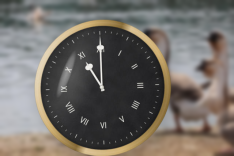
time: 11:00
